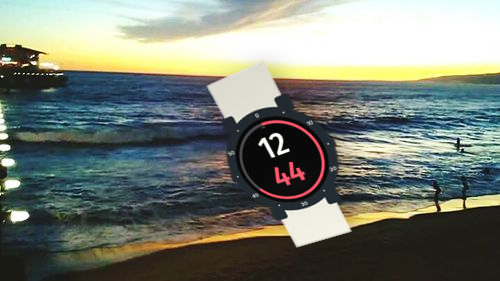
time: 12:44
